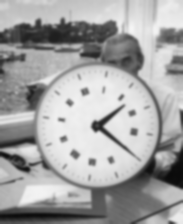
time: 2:25
